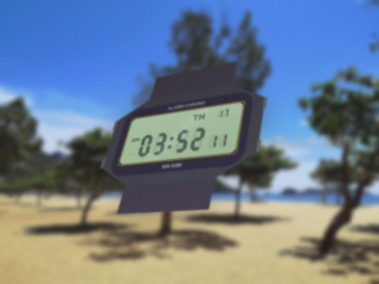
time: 3:52:11
